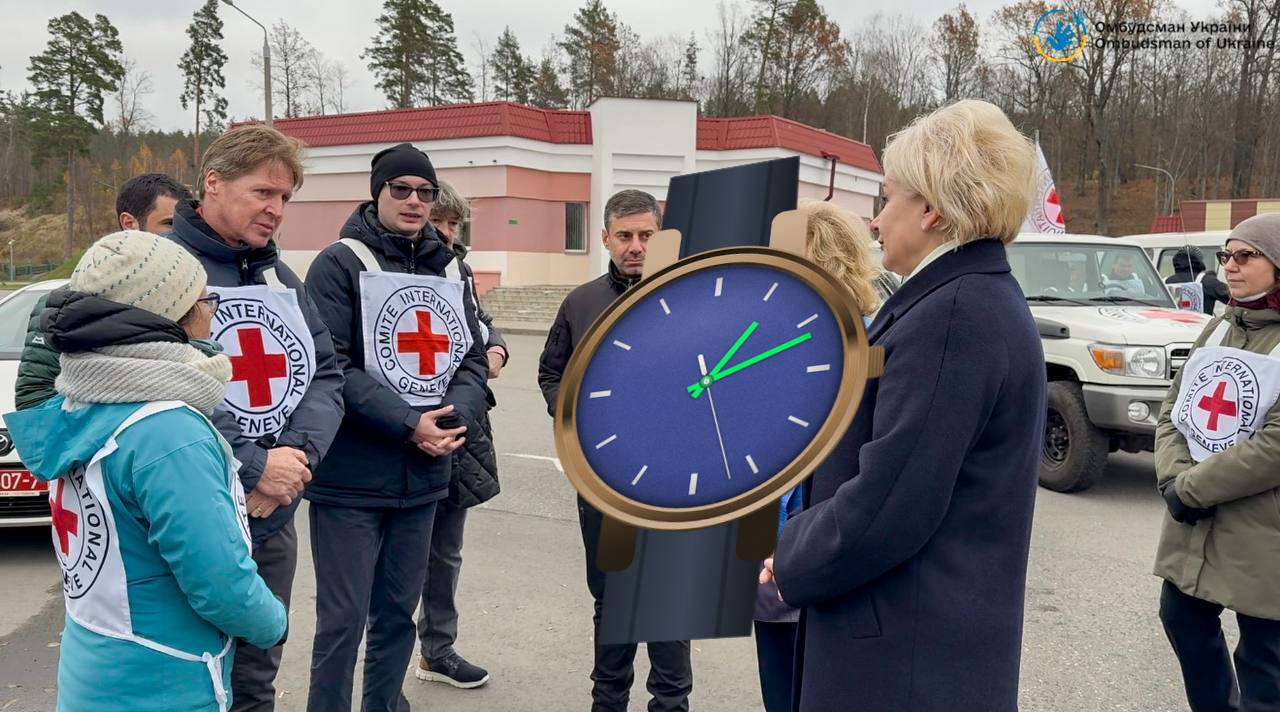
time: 1:11:27
